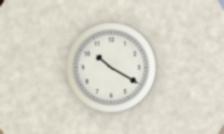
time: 10:20
